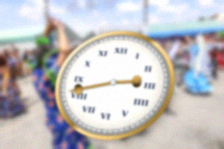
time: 2:42
